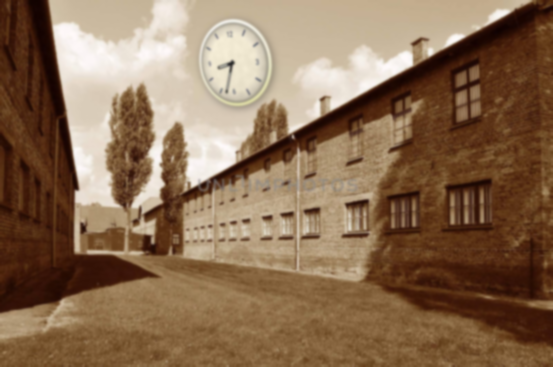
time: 8:33
